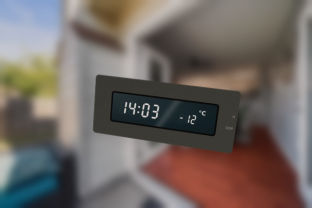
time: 14:03
